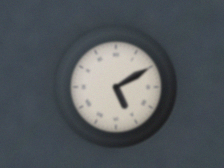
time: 5:10
